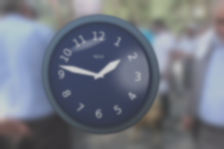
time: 1:47
